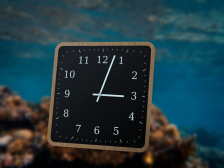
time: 3:03
